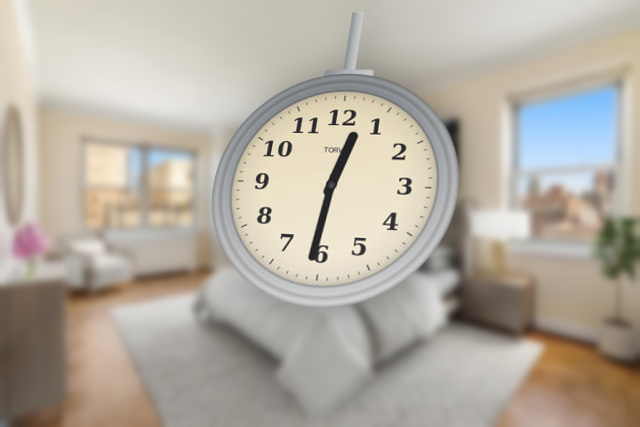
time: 12:31
